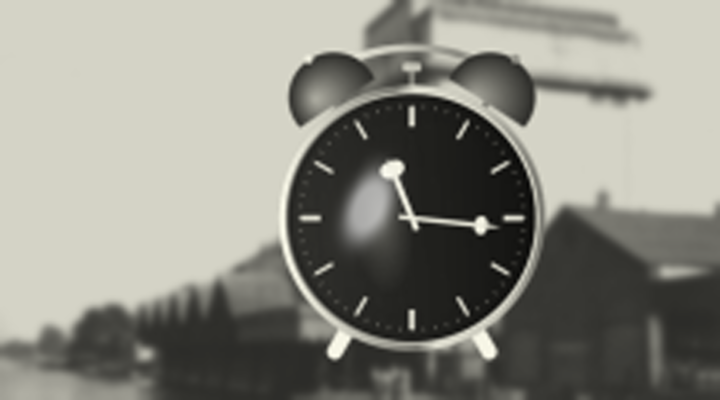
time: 11:16
